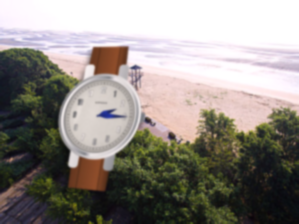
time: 2:15
